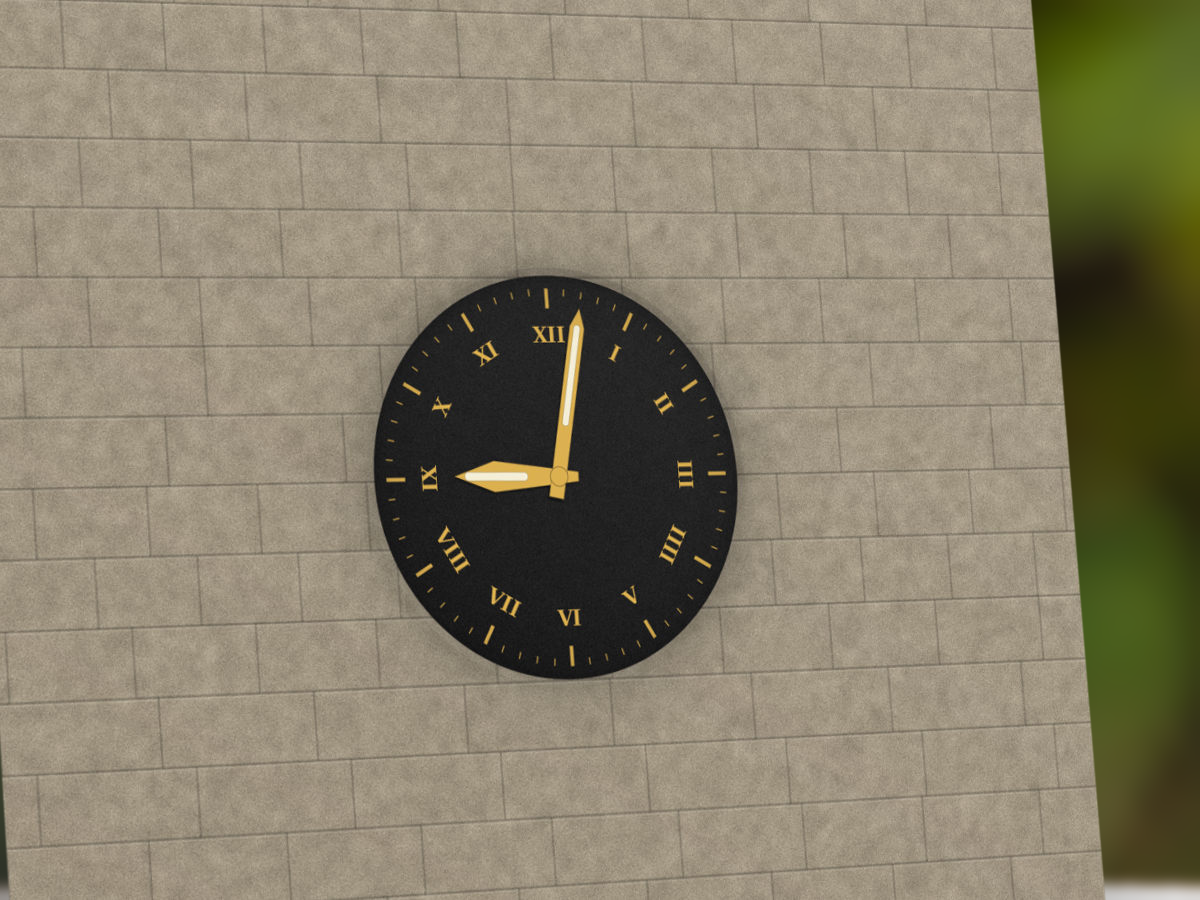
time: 9:02
